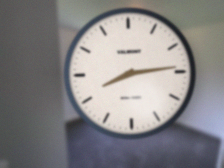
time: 8:14
